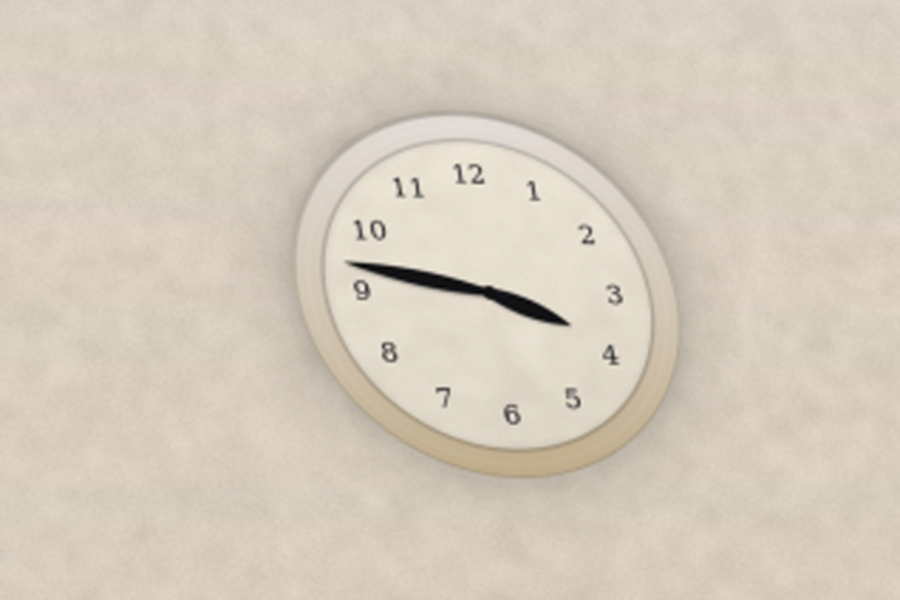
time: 3:47
